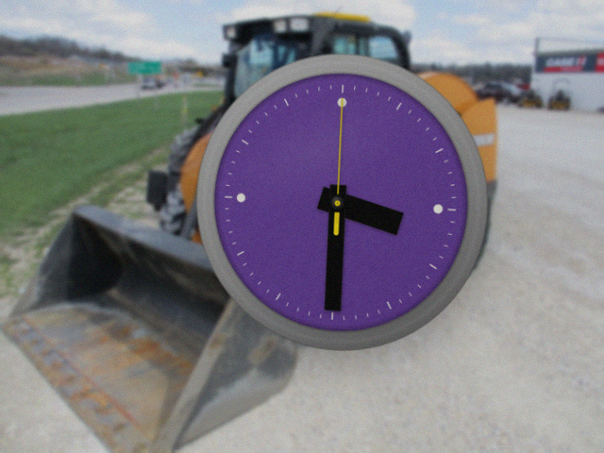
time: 3:30:00
